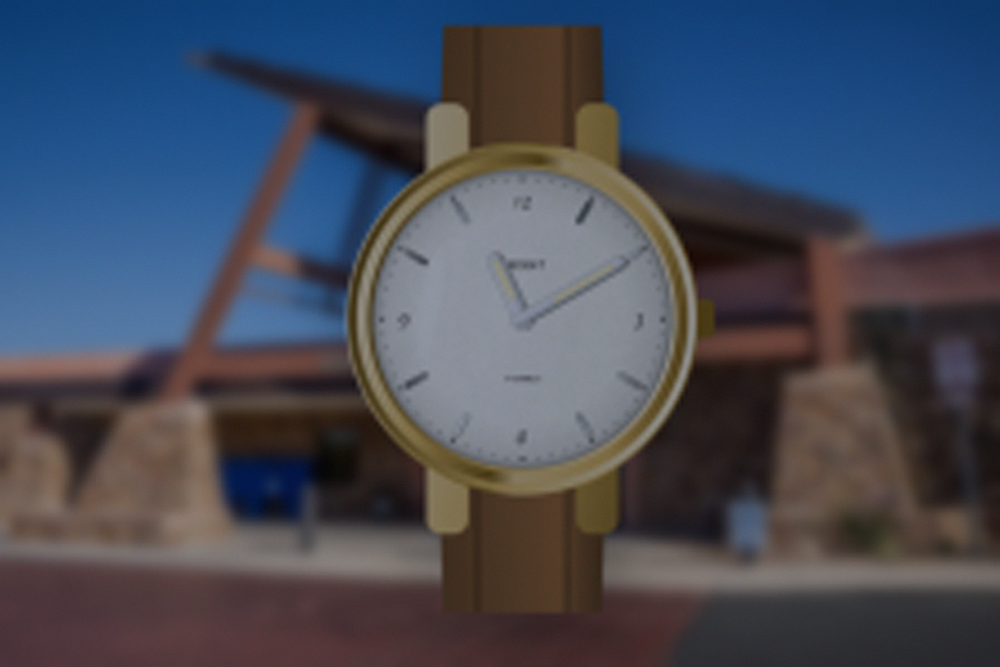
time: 11:10
